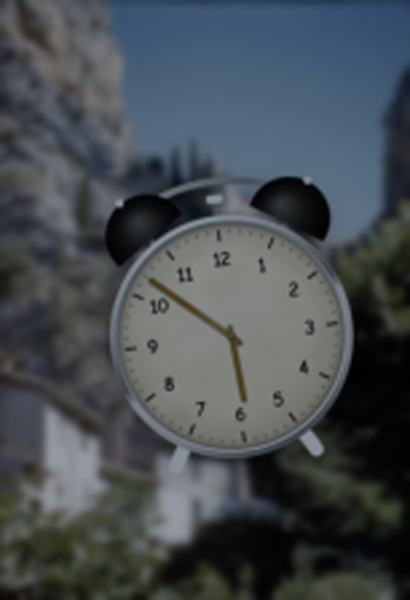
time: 5:52
